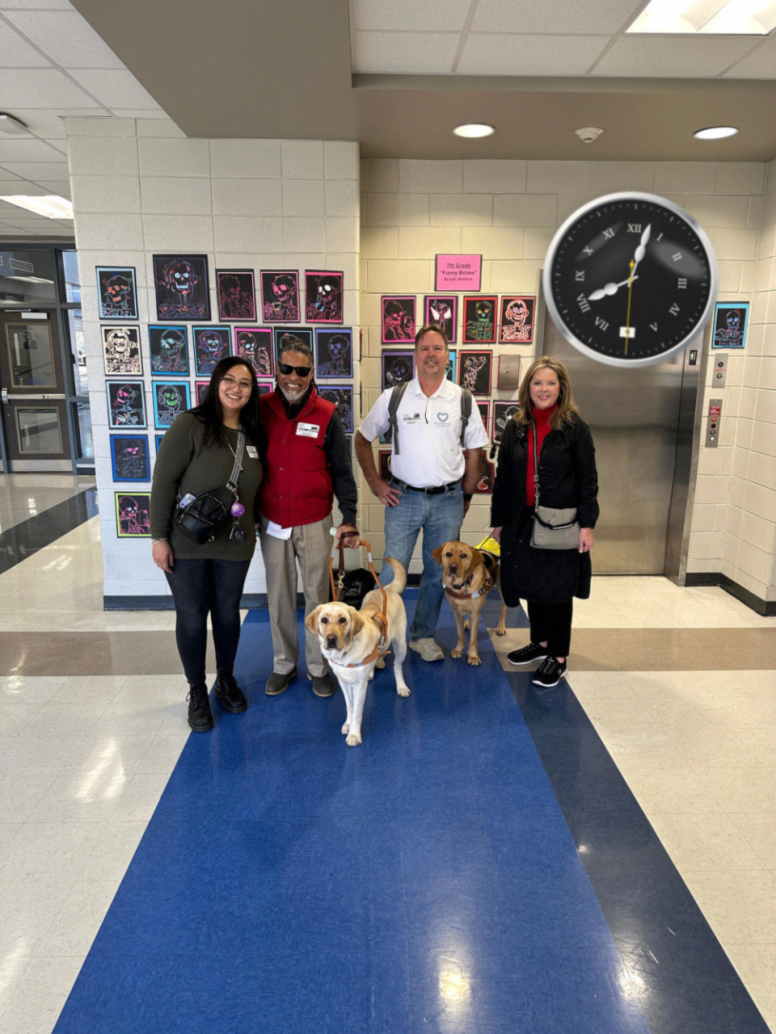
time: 8:02:30
